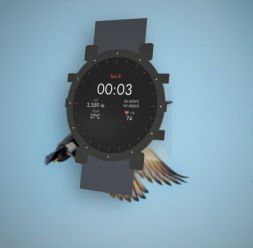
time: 0:03
